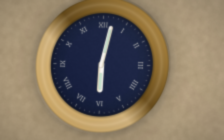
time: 6:02
